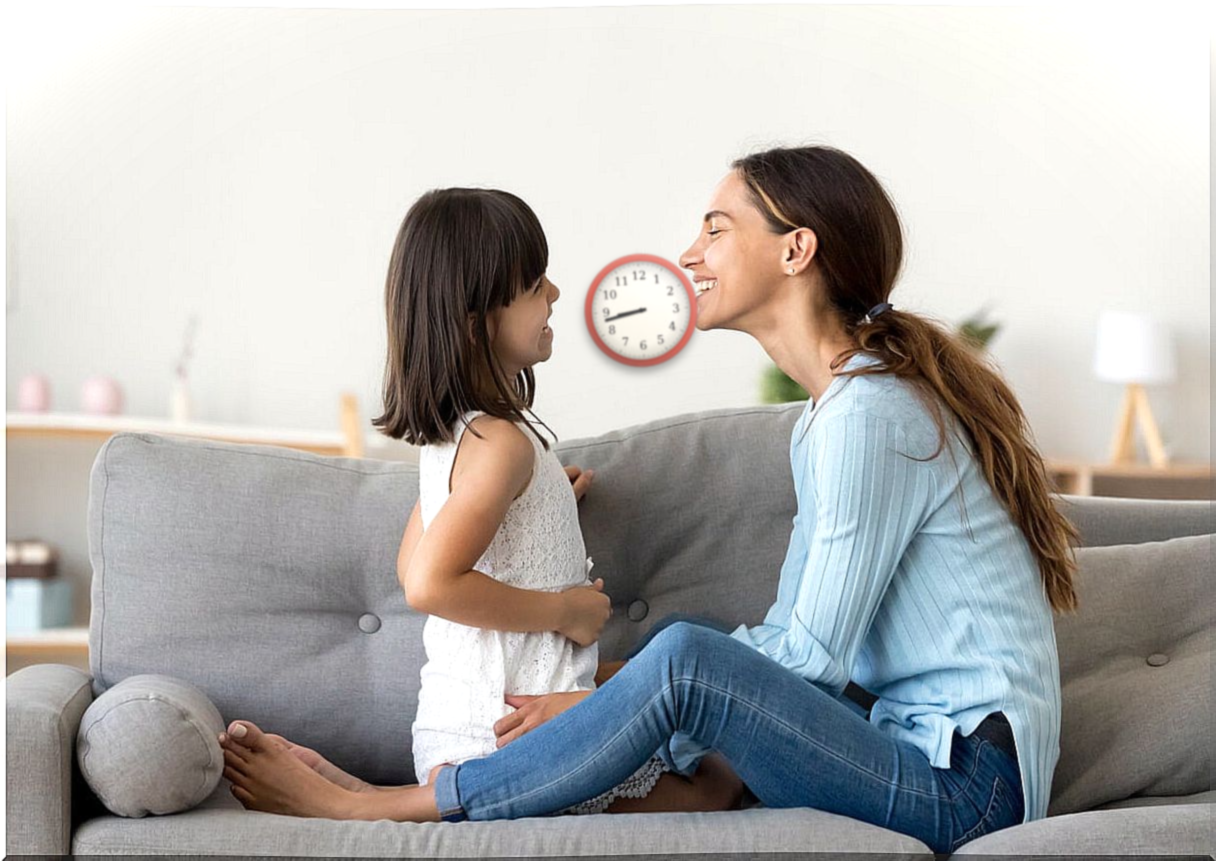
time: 8:43
